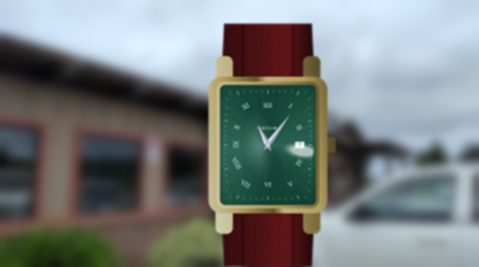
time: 11:06
